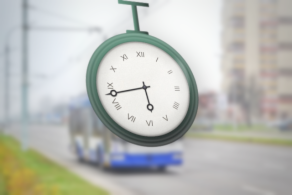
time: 5:43
